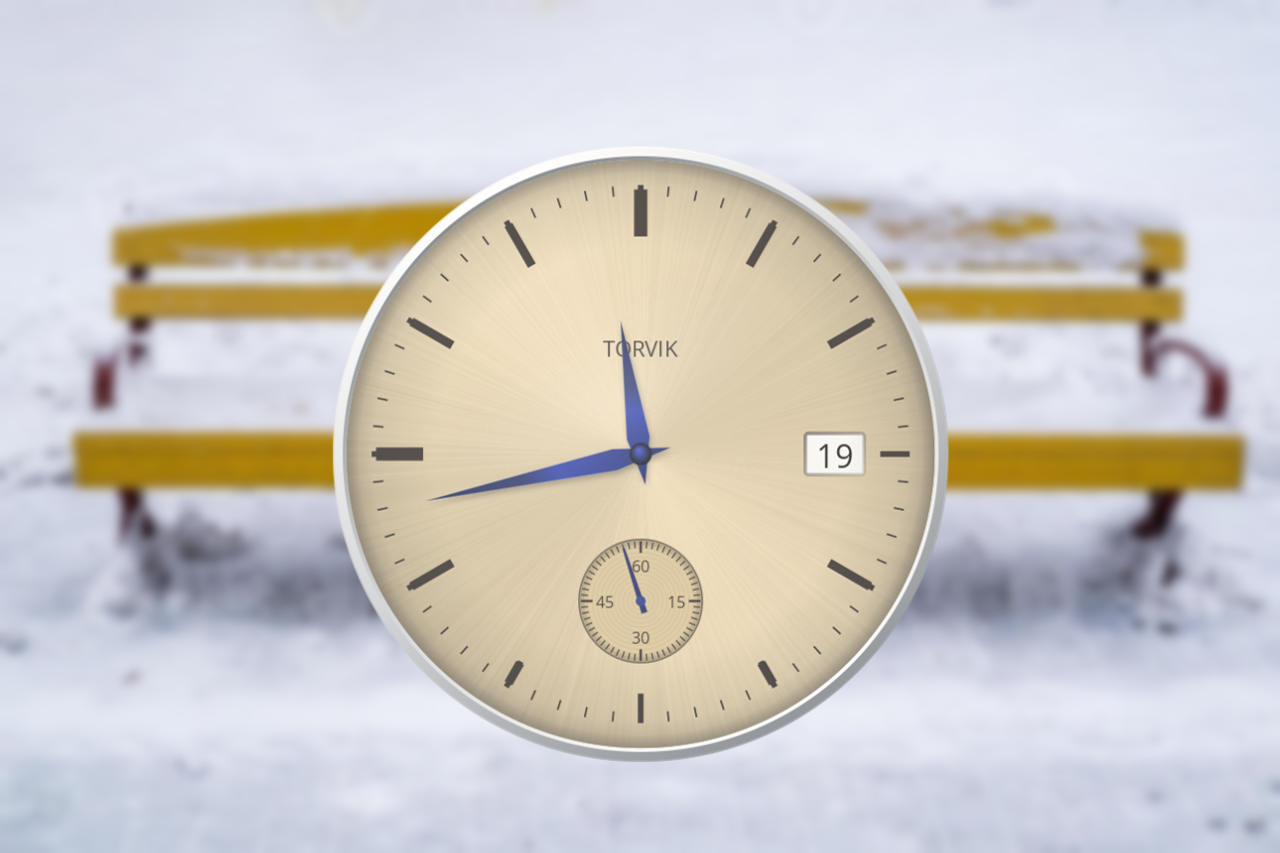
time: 11:42:57
